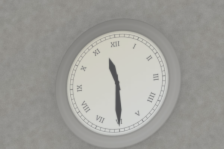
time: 11:30
